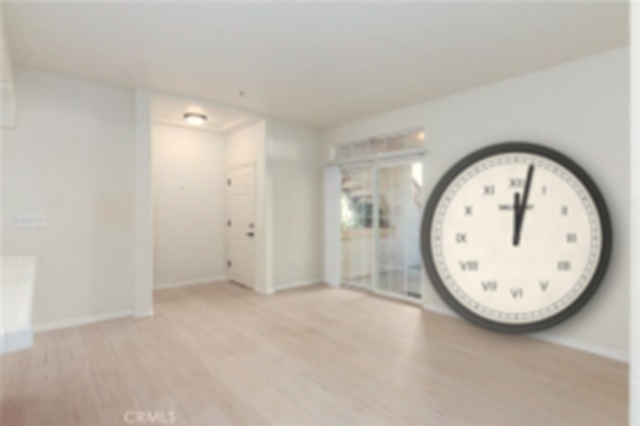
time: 12:02
